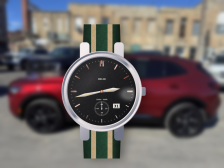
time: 2:43
